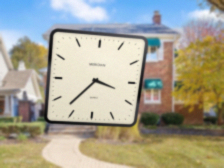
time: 3:37
